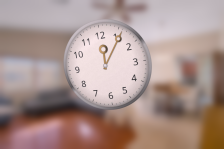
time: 12:06
